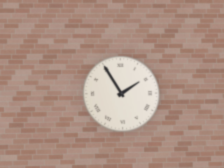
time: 1:55
